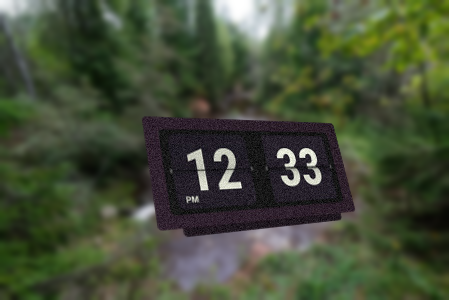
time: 12:33
